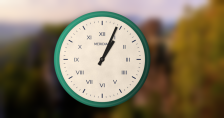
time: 1:04
